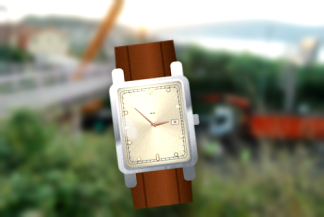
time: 2:53
